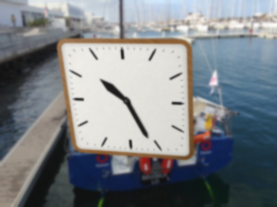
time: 10:26
